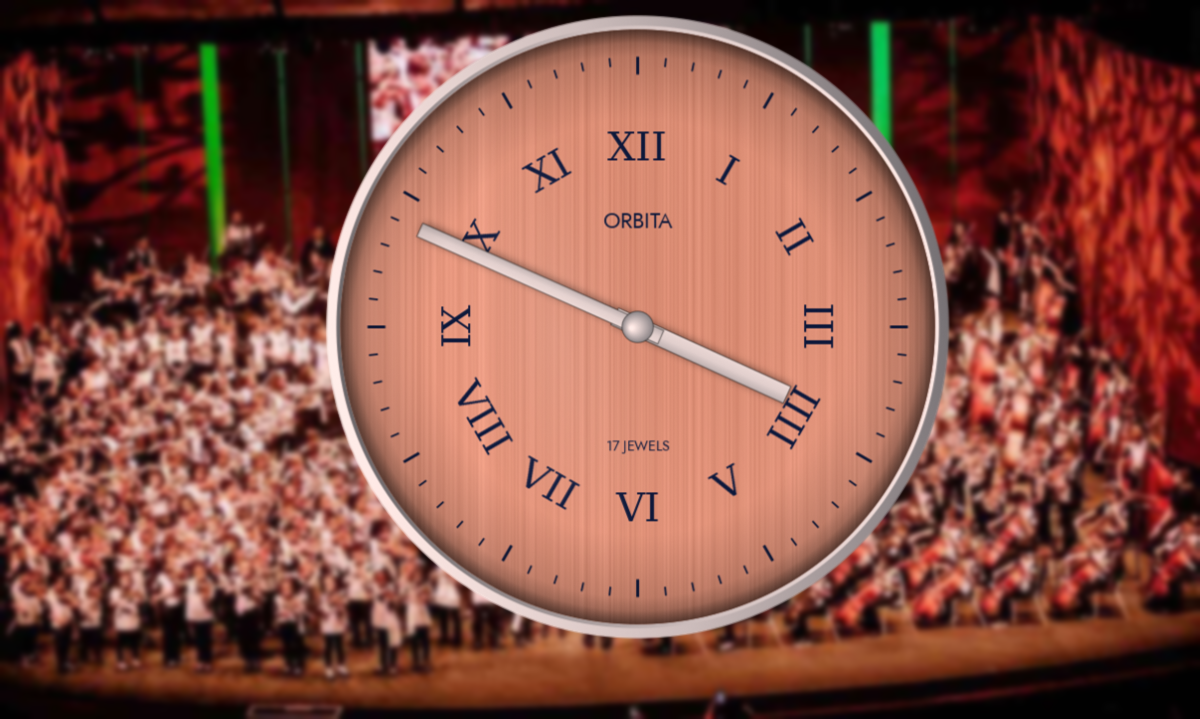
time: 3:49
